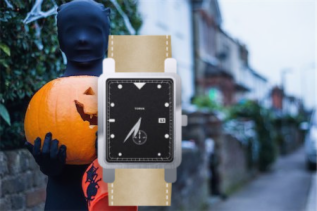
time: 6:36
